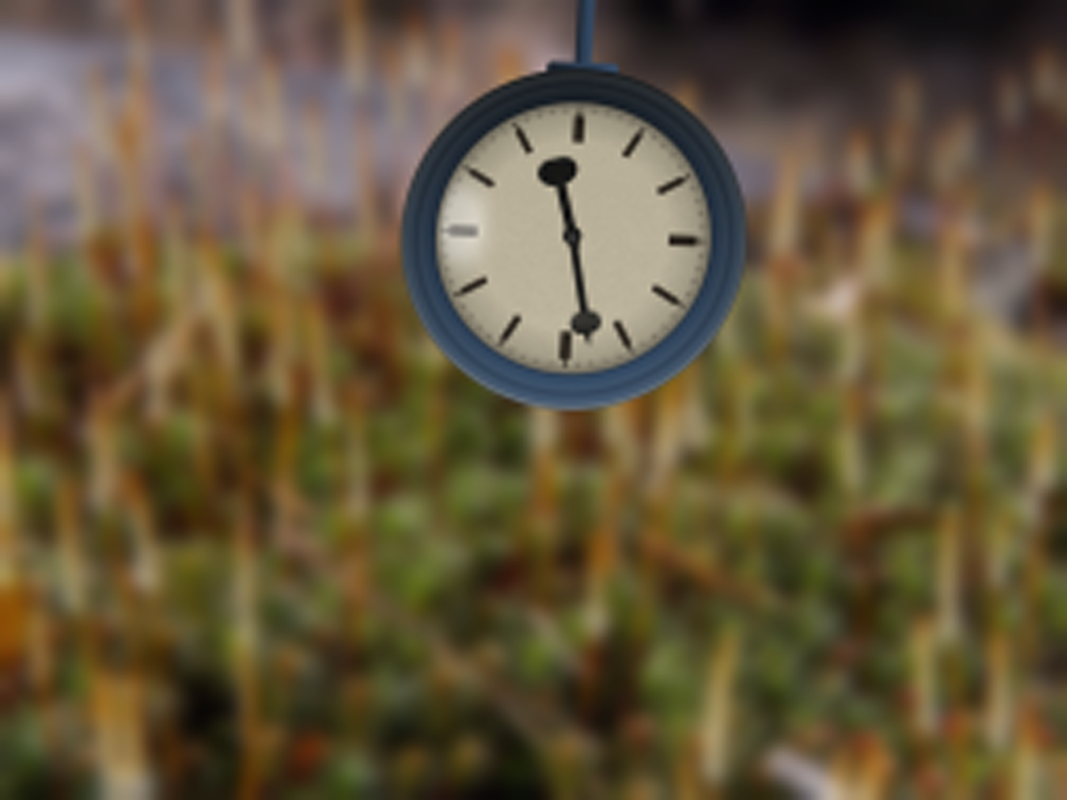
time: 11:28
